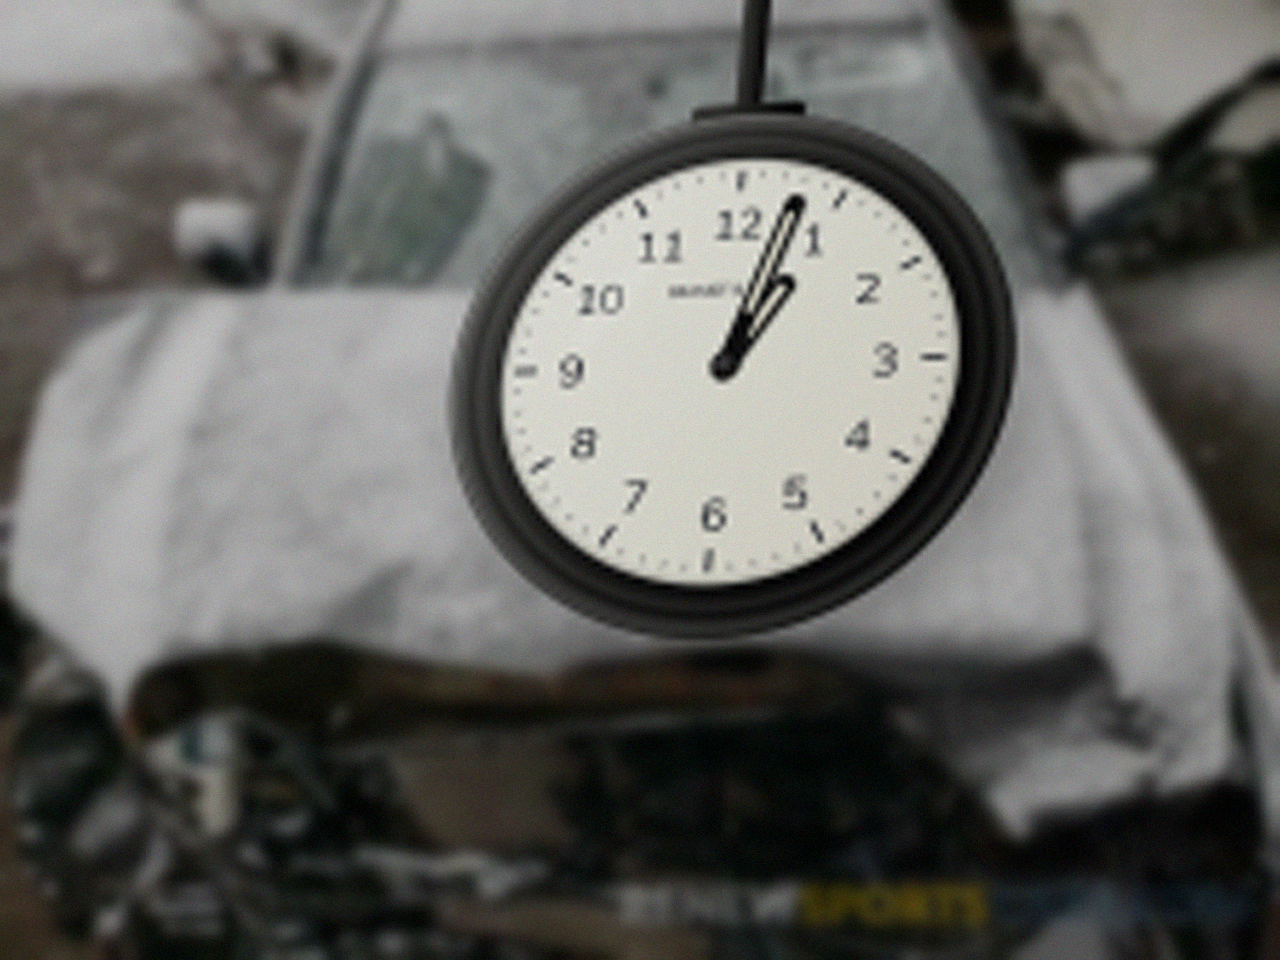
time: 1:03
